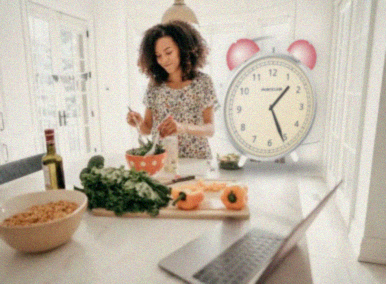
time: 1:26
